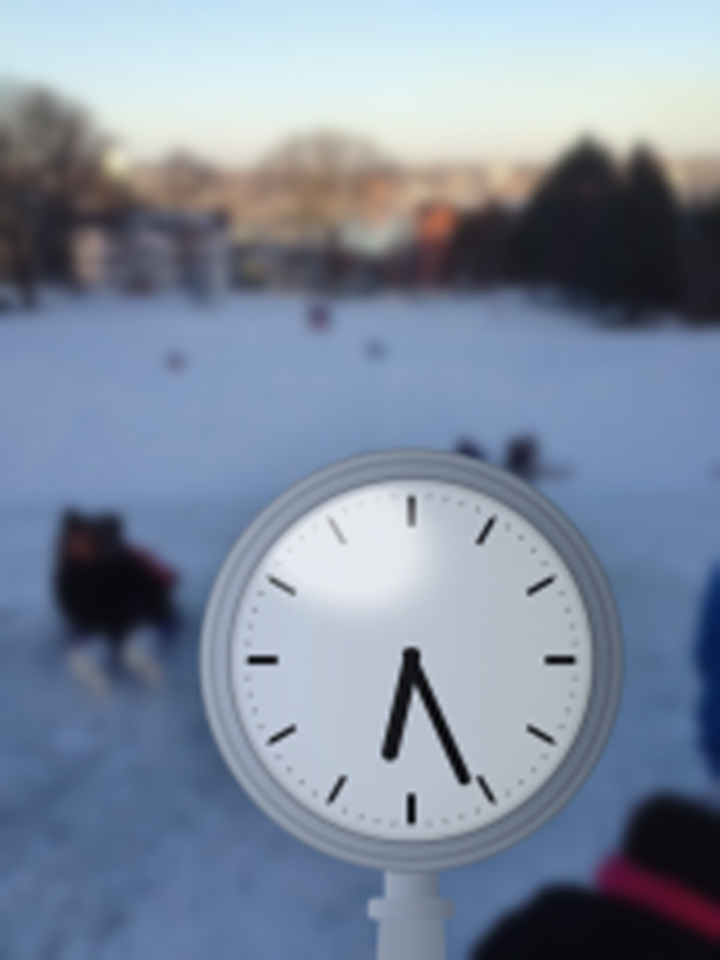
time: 6:26
